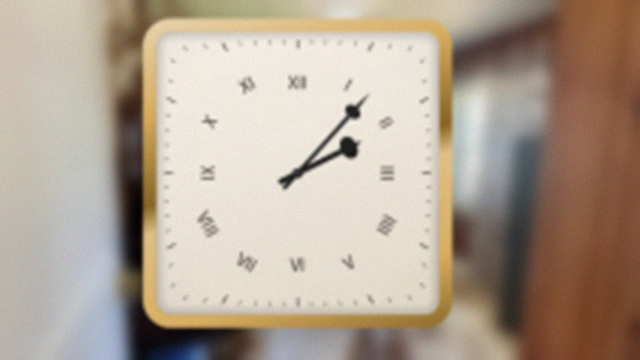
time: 2:07
